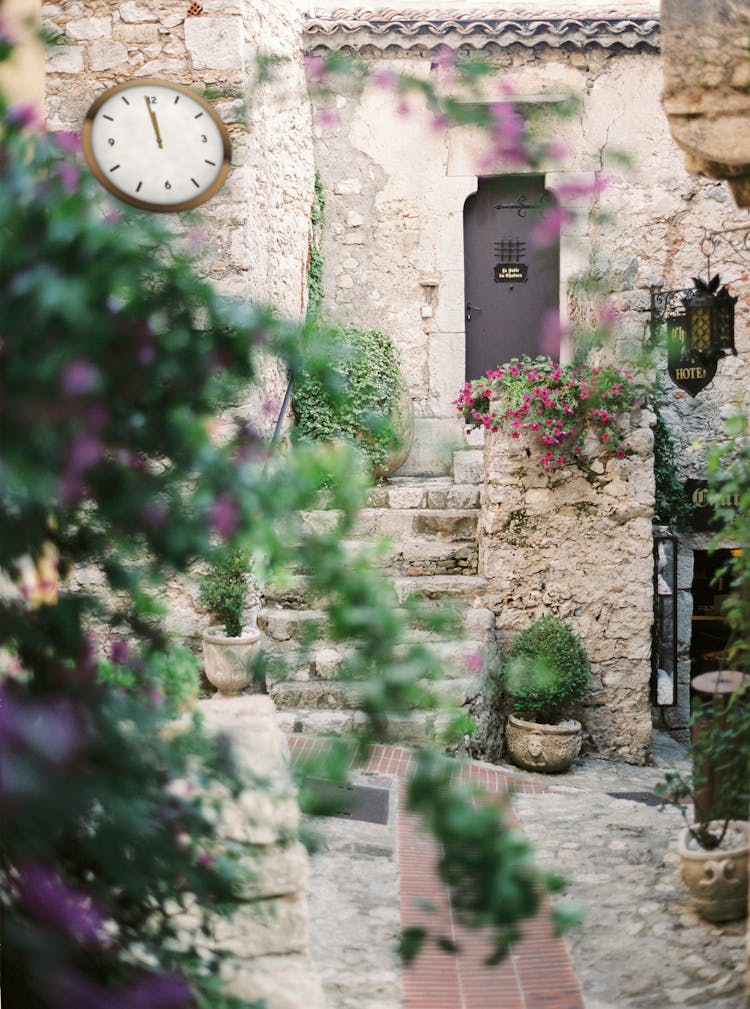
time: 11:59
